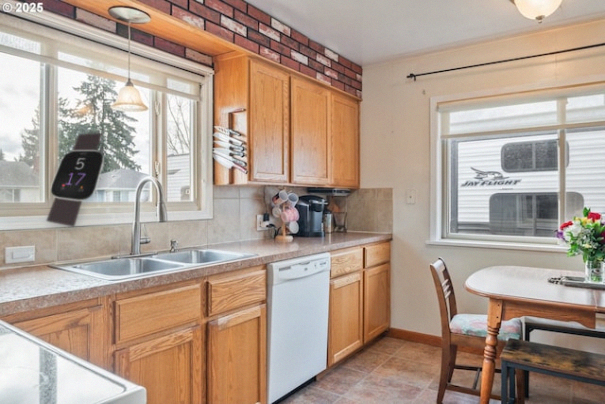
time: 5:17
